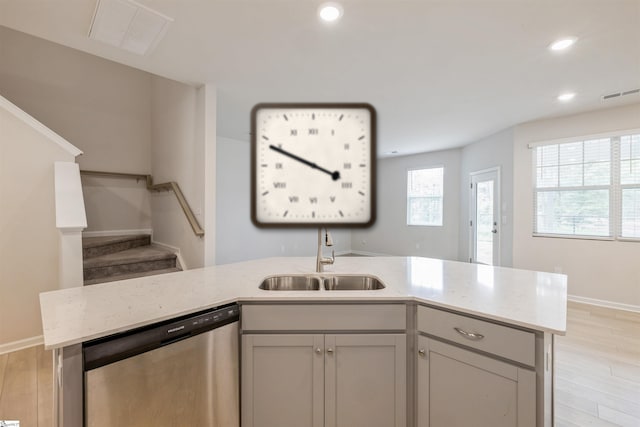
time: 3:49
